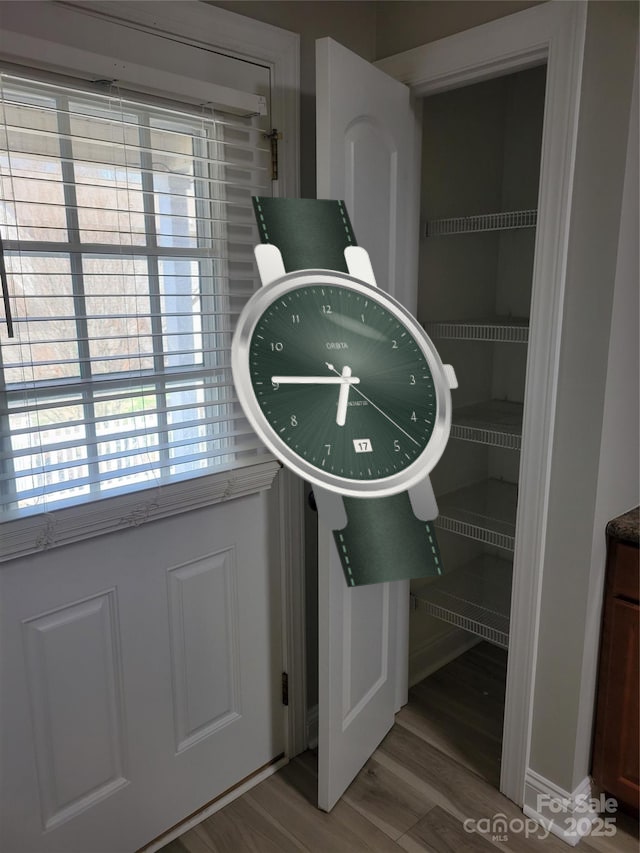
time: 6:45:23
